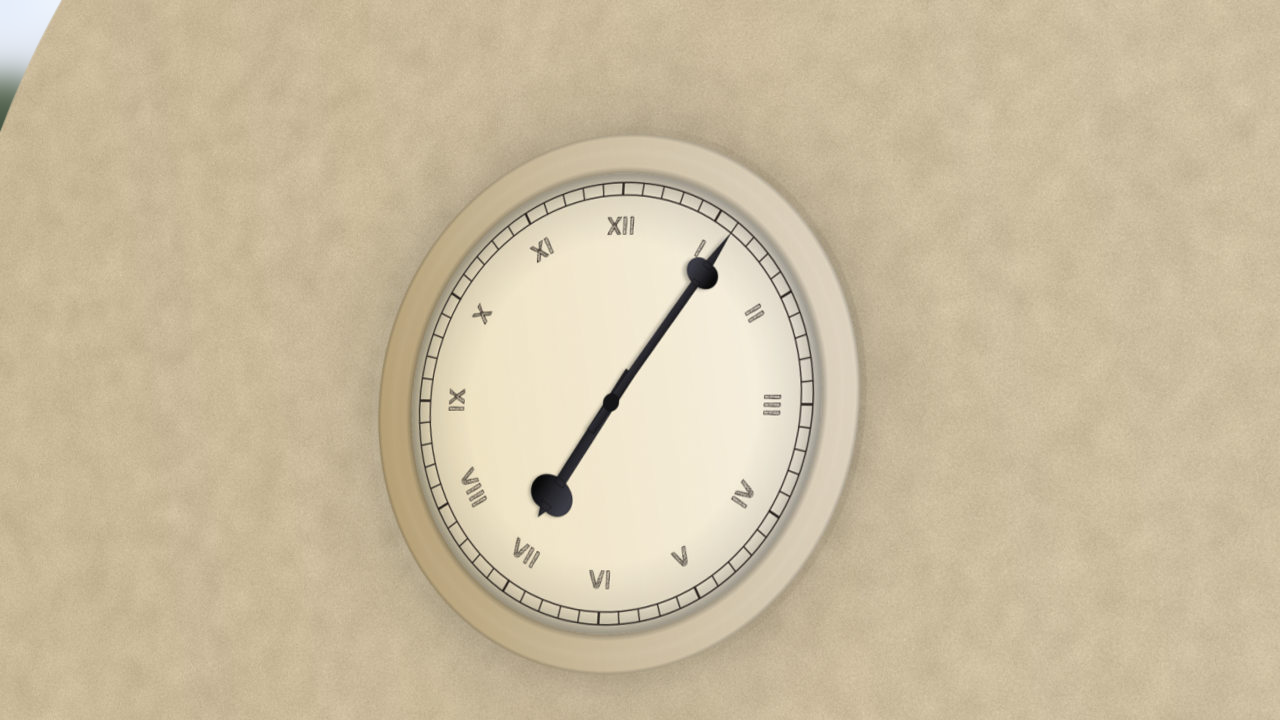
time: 7:06
